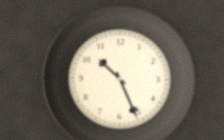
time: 10:26
